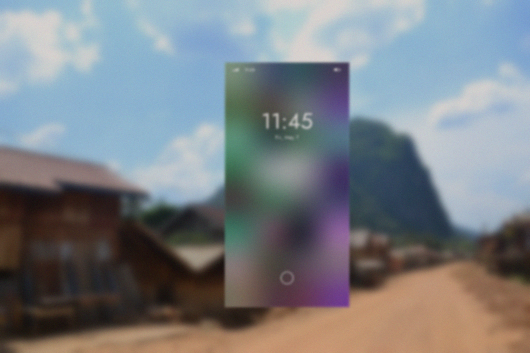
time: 11:45
